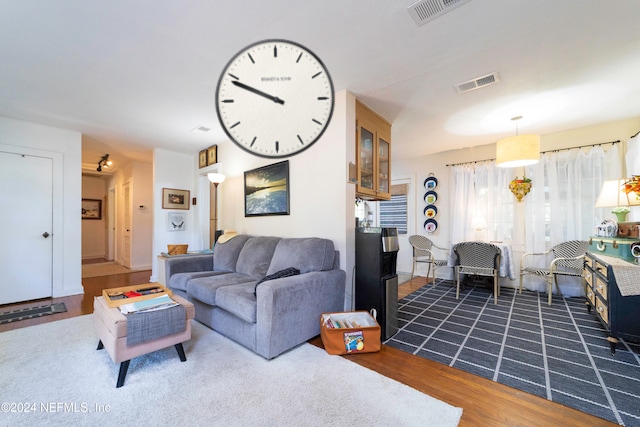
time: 9:49
